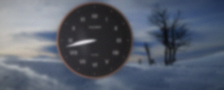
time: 8:43
